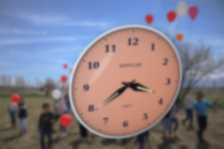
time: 3:39
